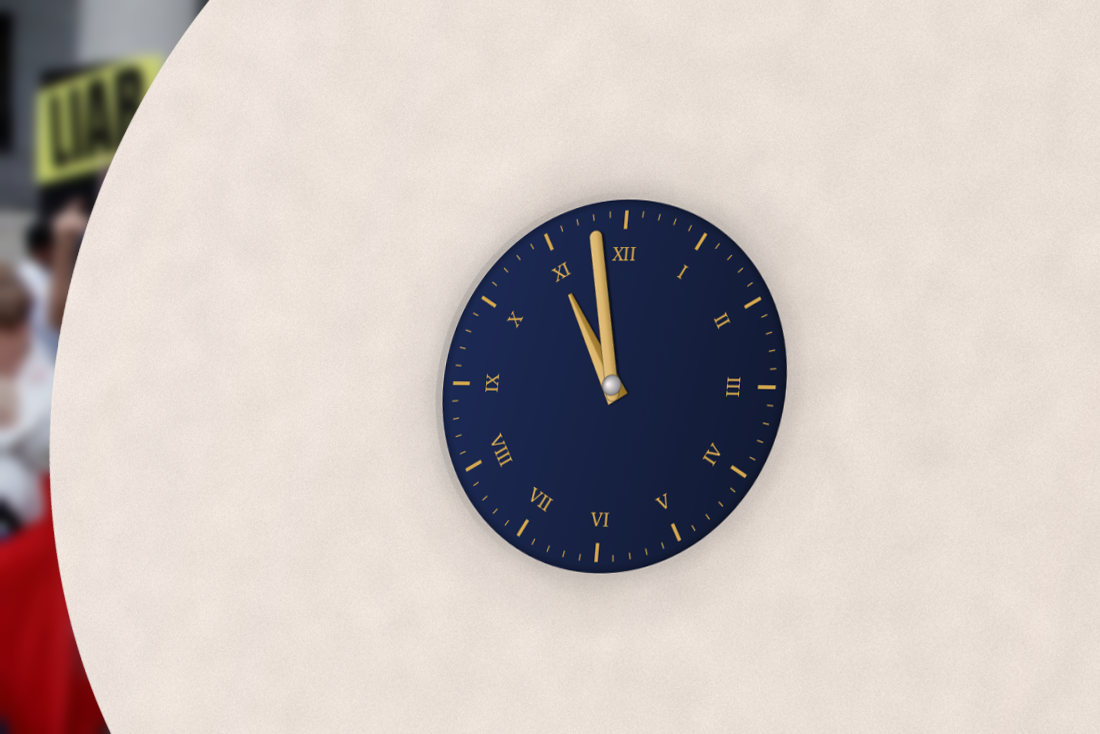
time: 10:58
